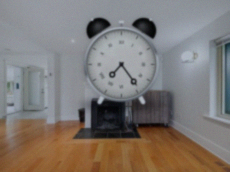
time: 7:24
